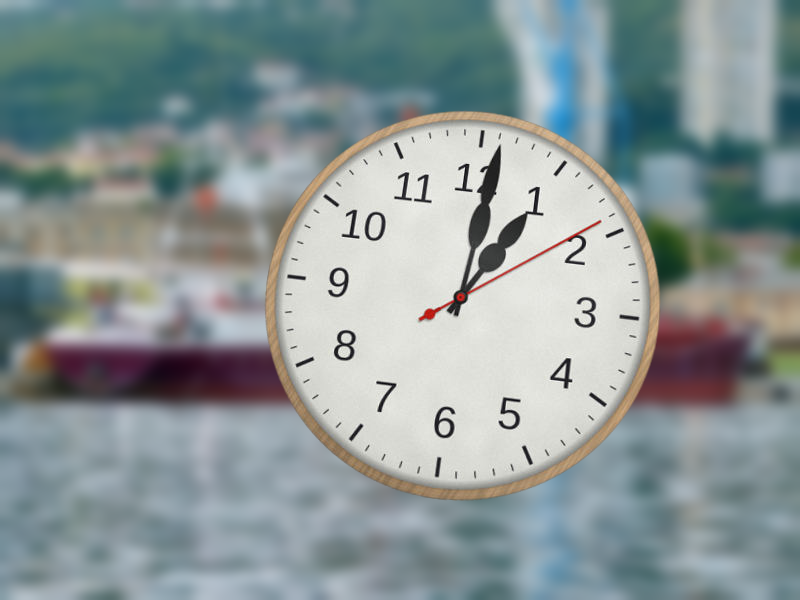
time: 1:01:09
